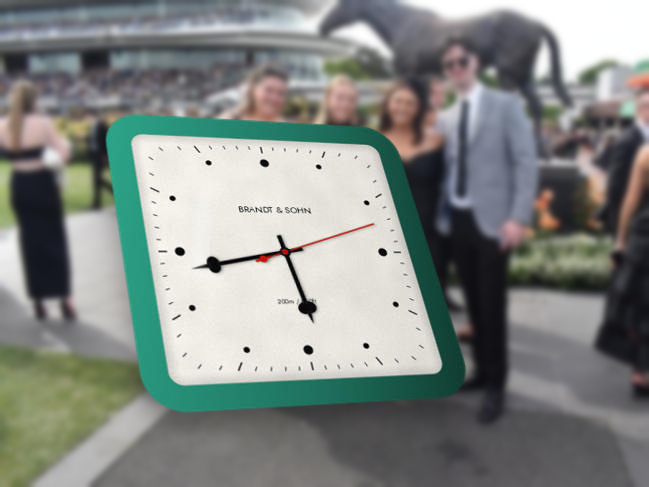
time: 5:43:12
